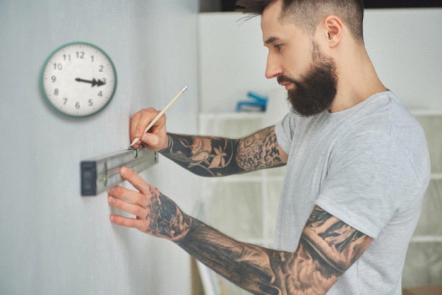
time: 3:16
